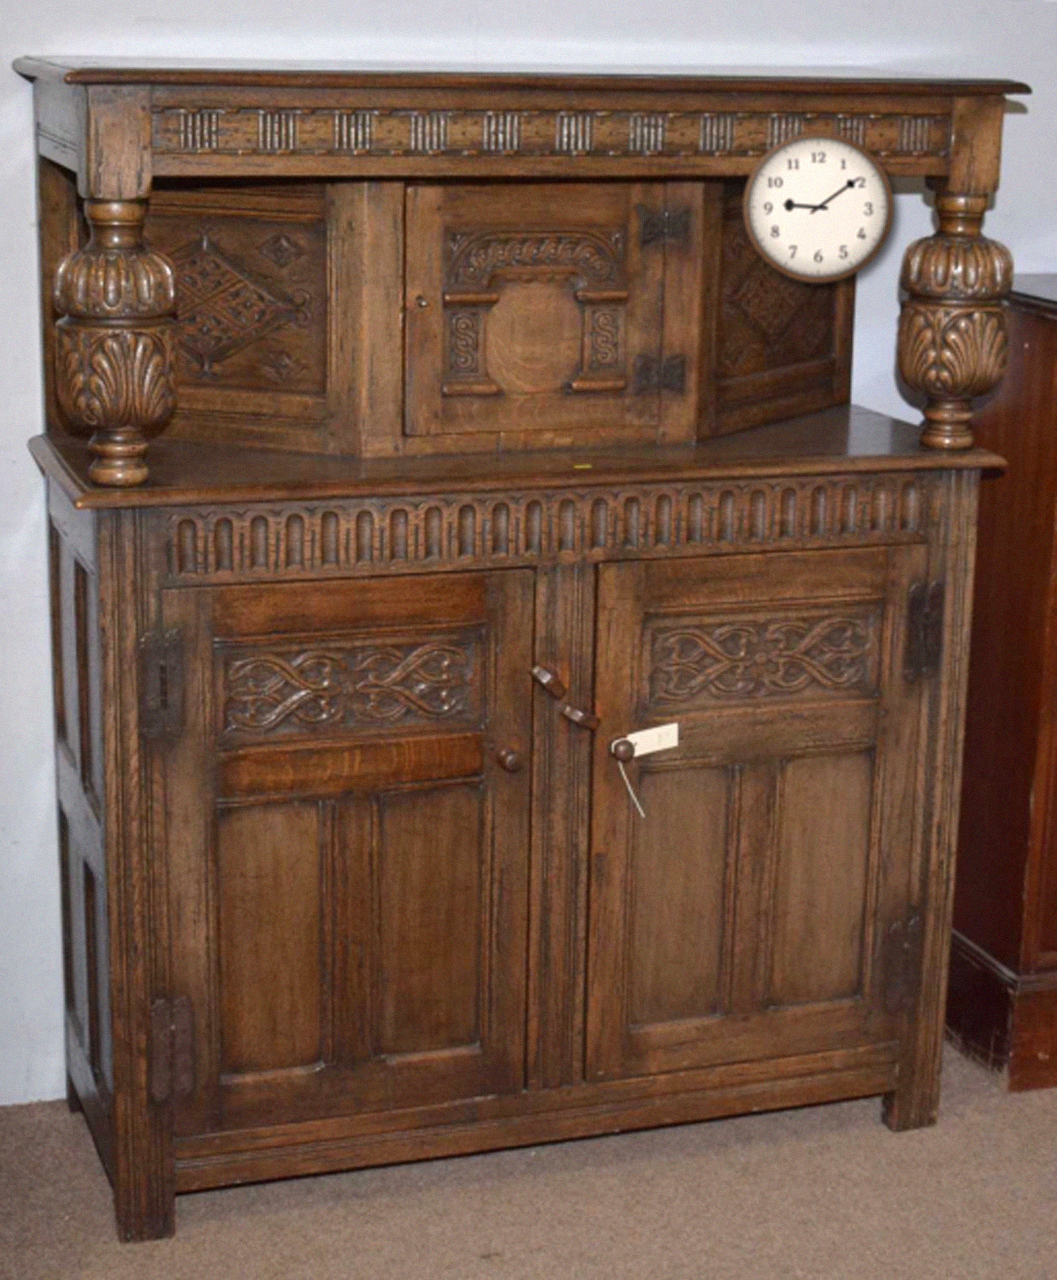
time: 9:09
